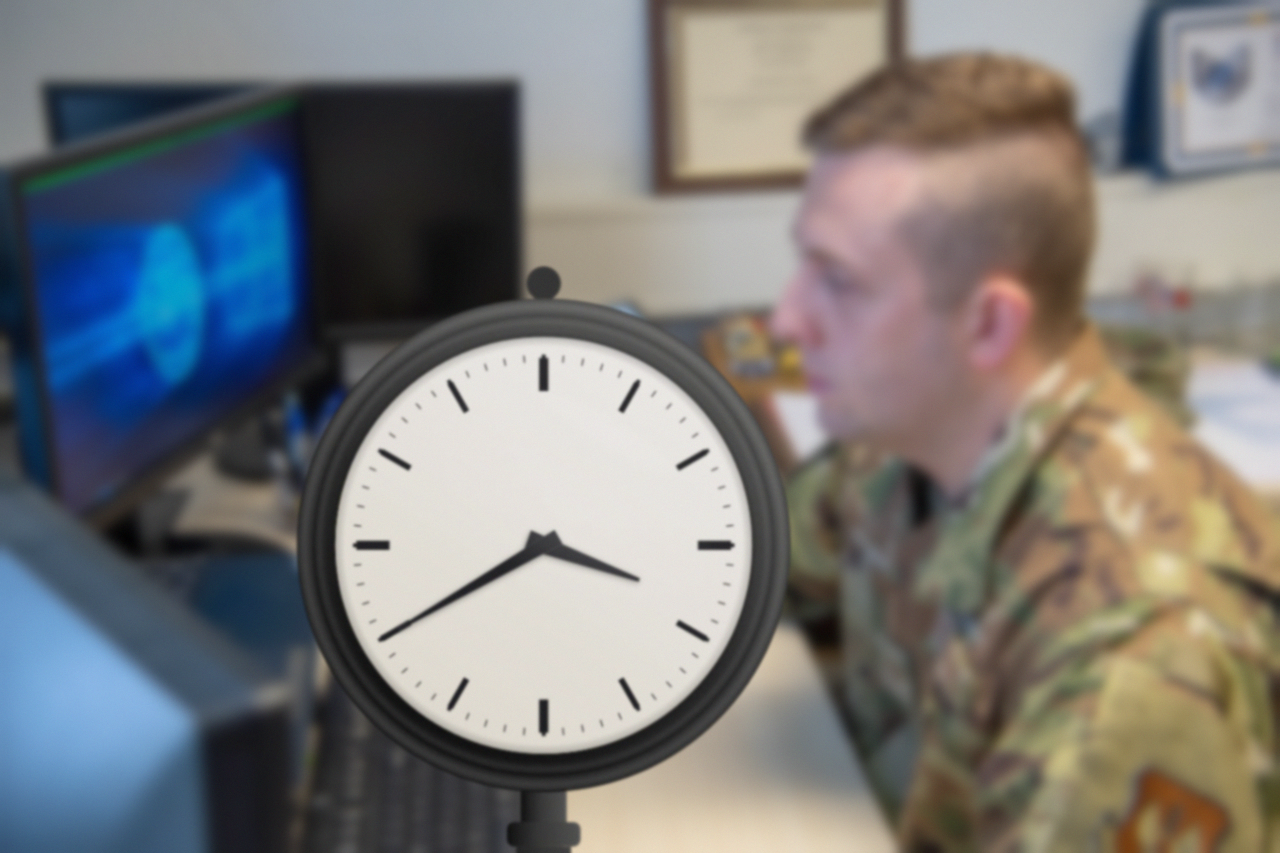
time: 3:40
